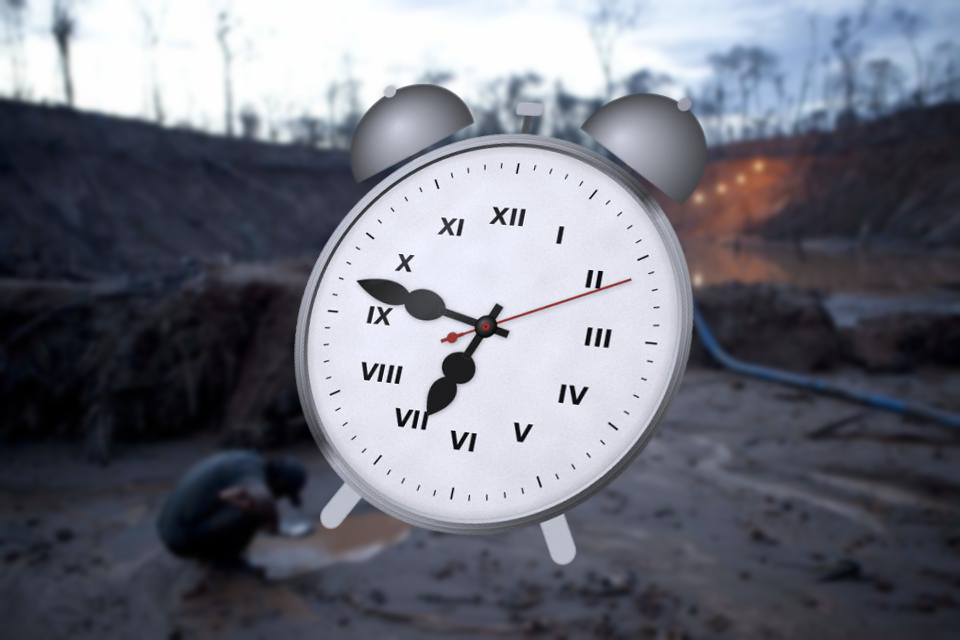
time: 6:47:11
